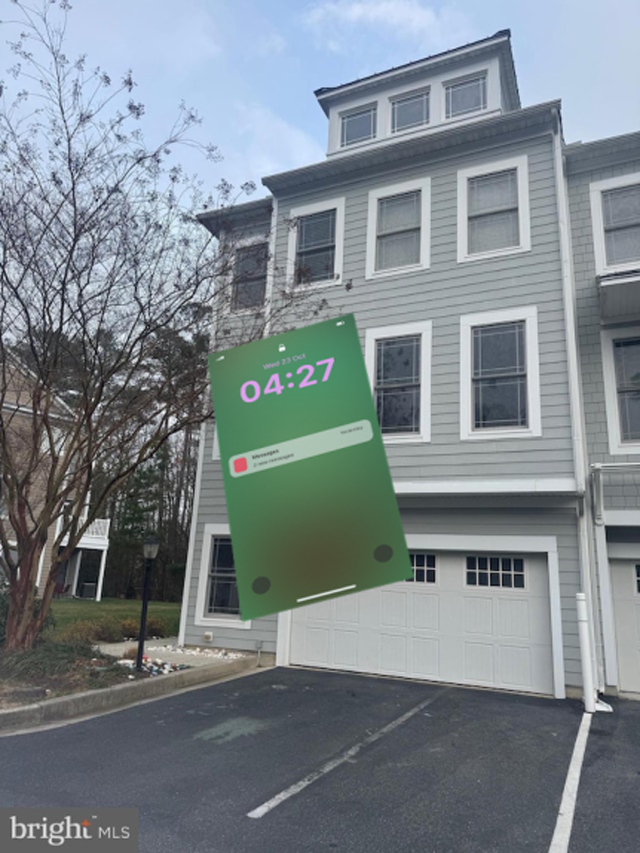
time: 4:27
